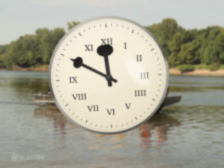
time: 11:50
